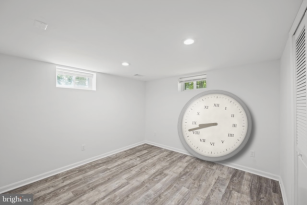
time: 8:42
